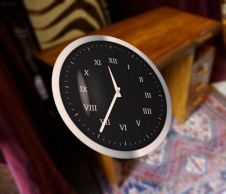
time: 11:35
